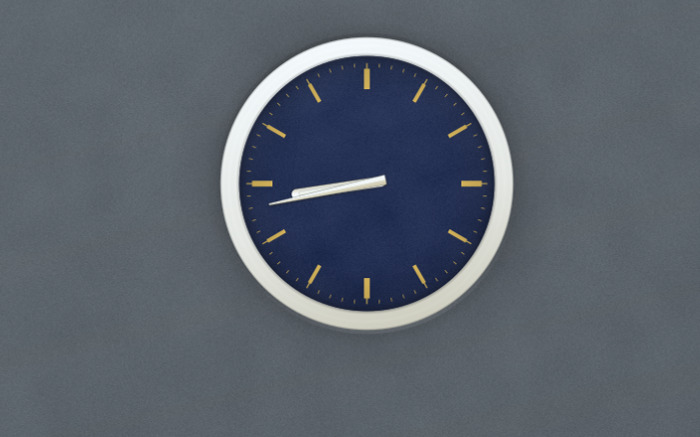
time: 8:43
